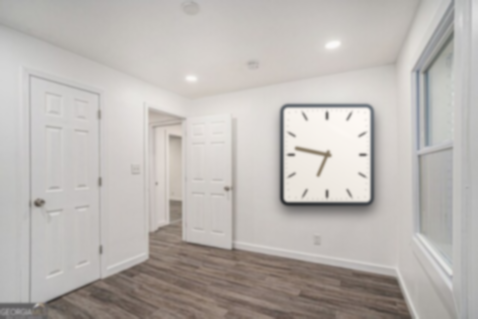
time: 6:47
